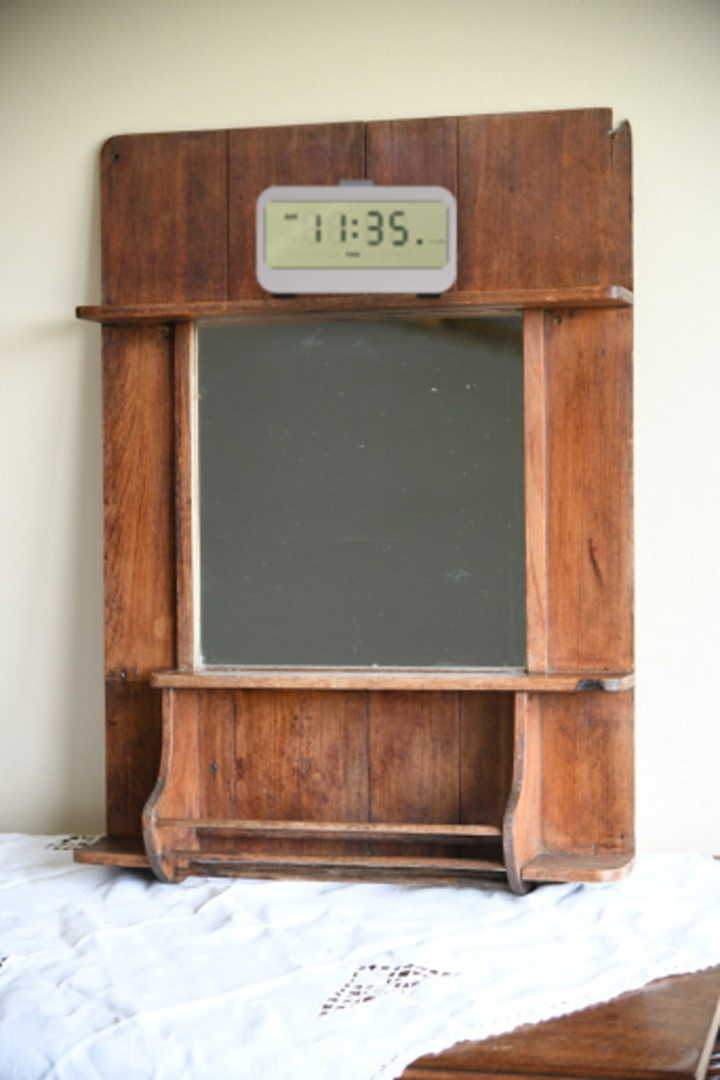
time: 11:35
